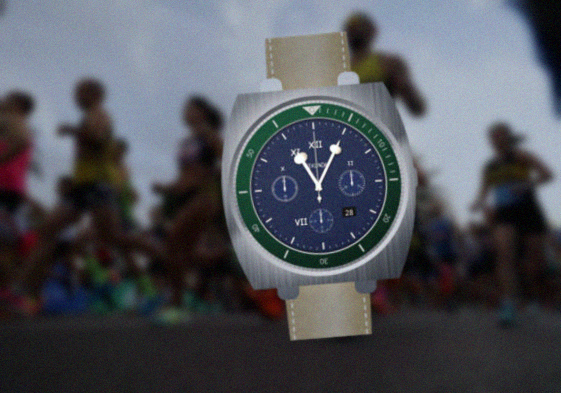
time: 11:05
